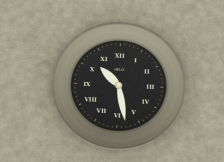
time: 10:28
